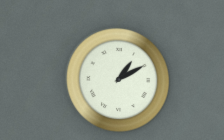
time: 1:10
